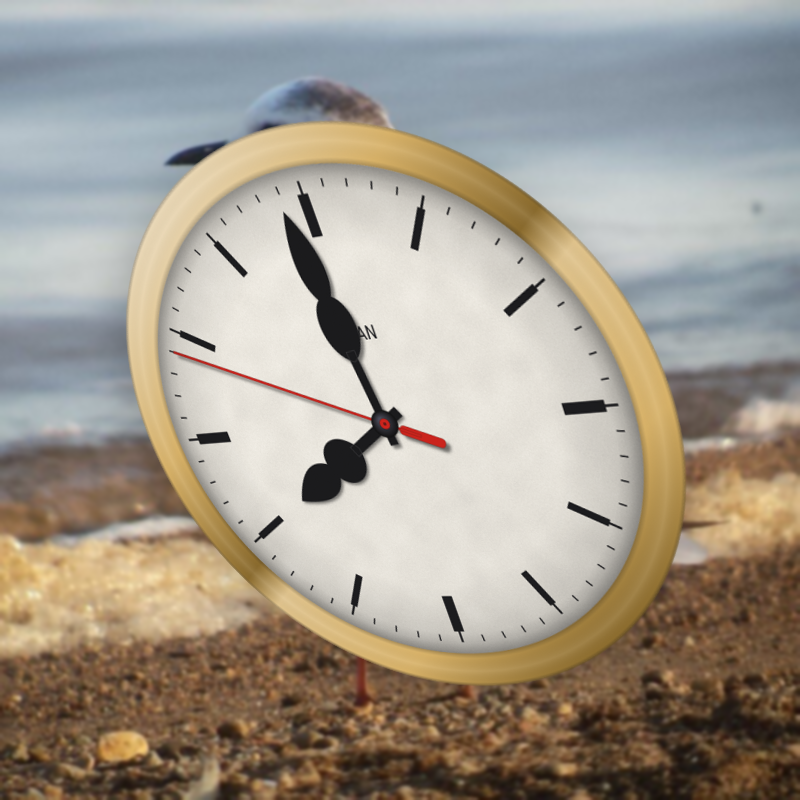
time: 7:58:49
